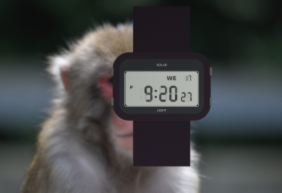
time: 9:20:27
